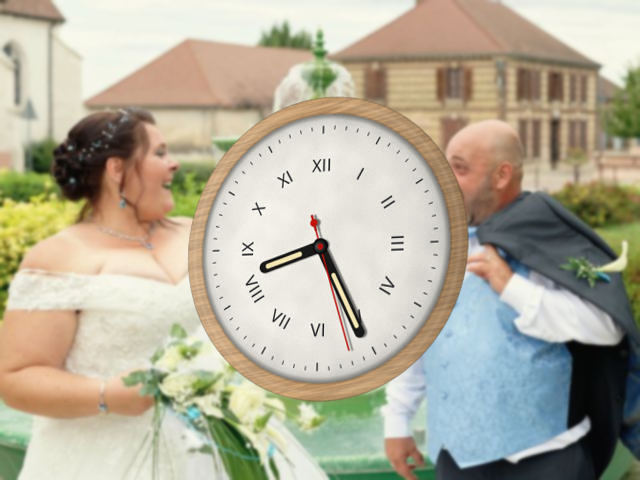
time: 8:25:27
